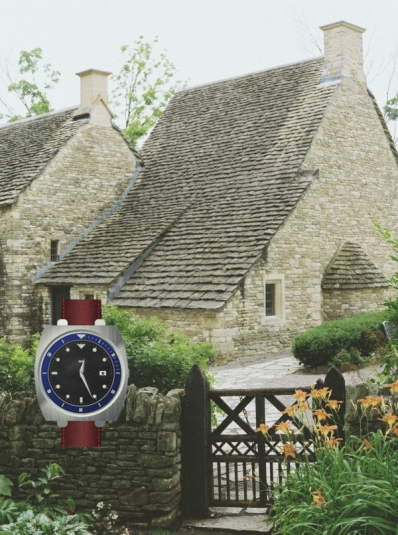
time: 12:26
